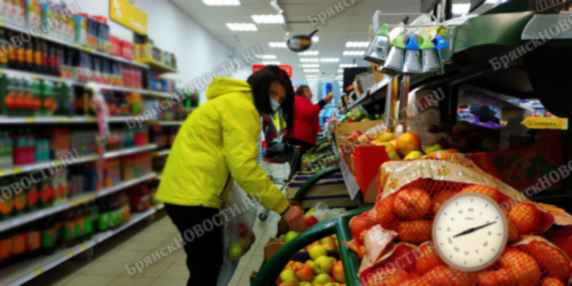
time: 8:11
